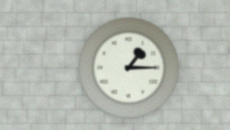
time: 1:15
